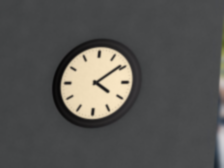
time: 4:09
